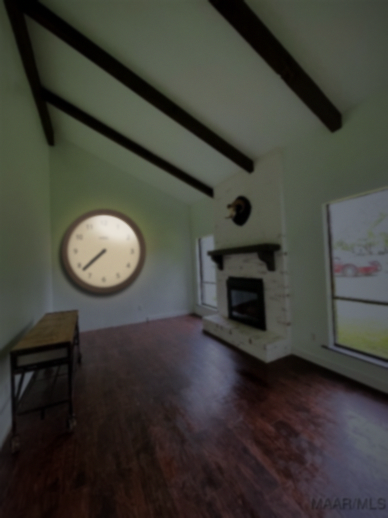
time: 7:38
